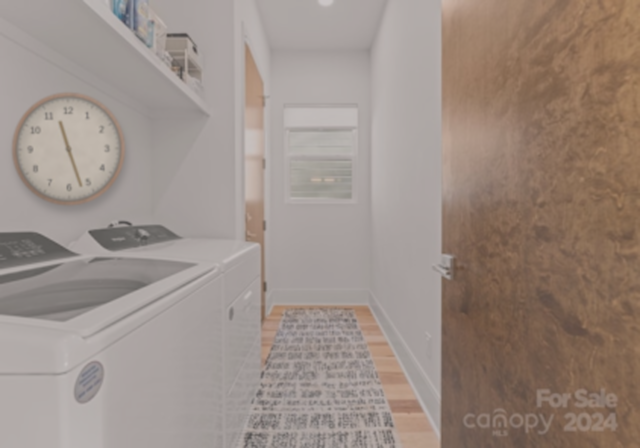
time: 11:27
